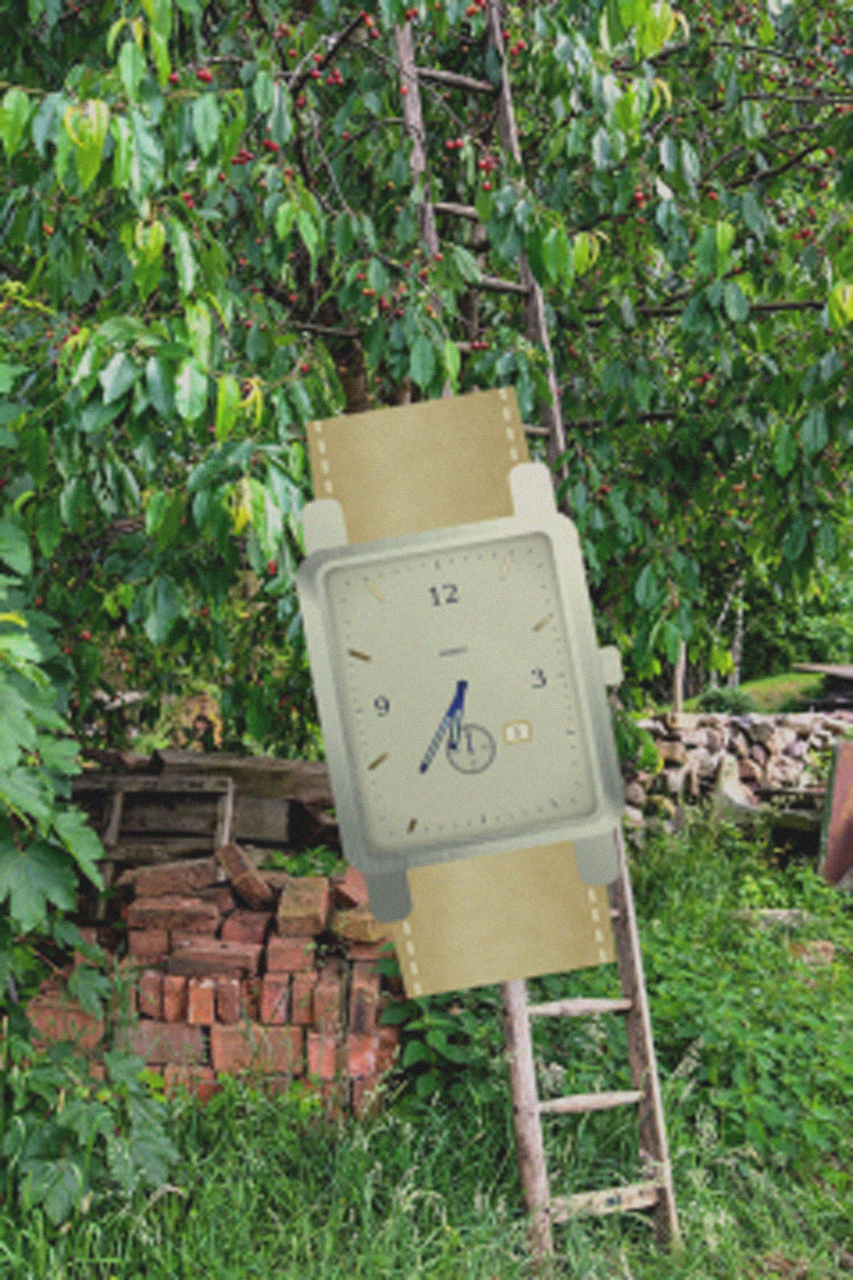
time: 6:36
